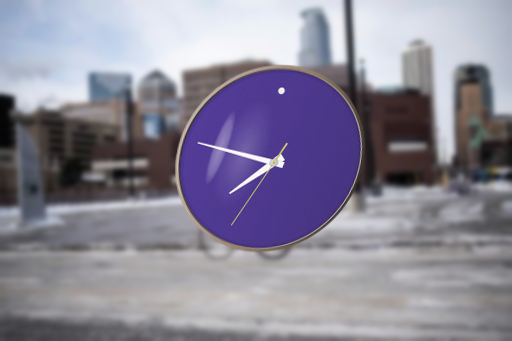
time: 7:47:35
